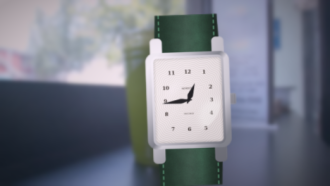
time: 12:44
